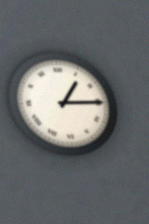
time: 1:15
